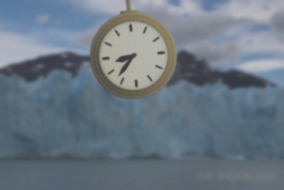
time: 8:37
